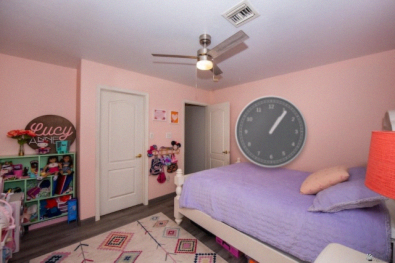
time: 1:06
